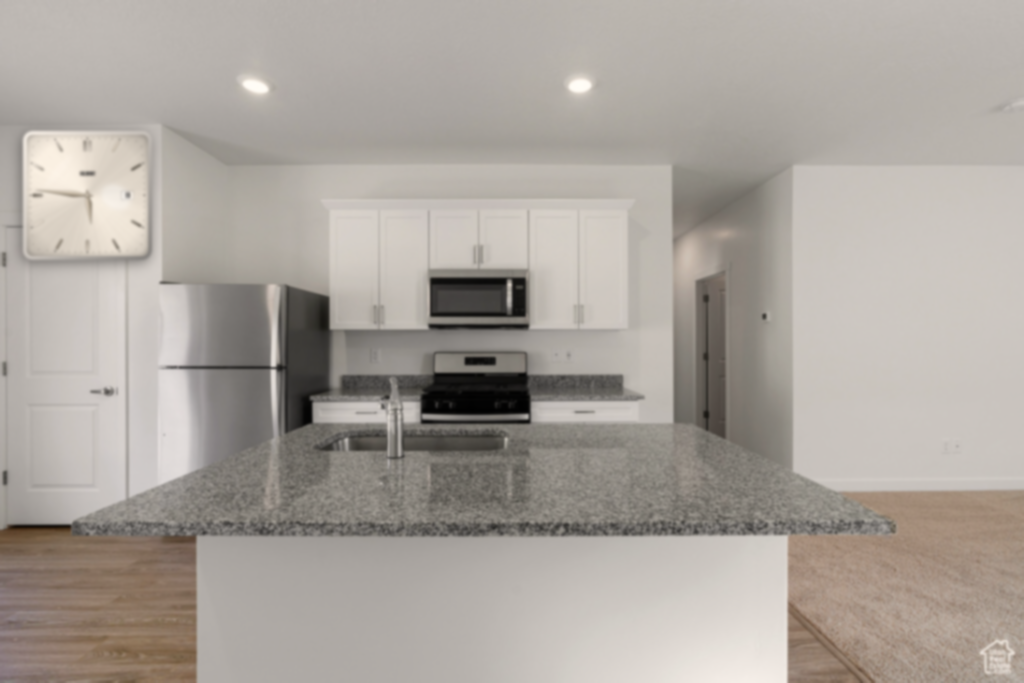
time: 5:46
